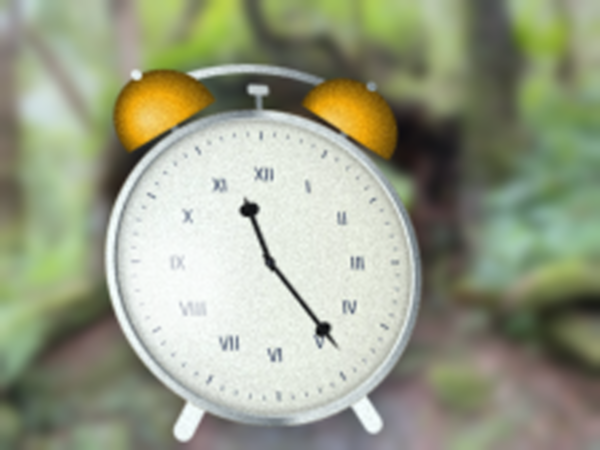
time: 11:24
